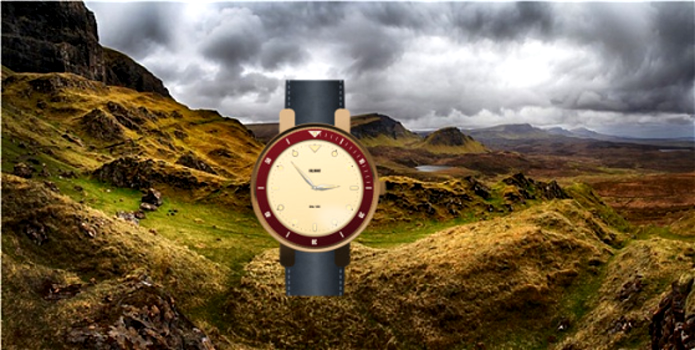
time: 2:53
